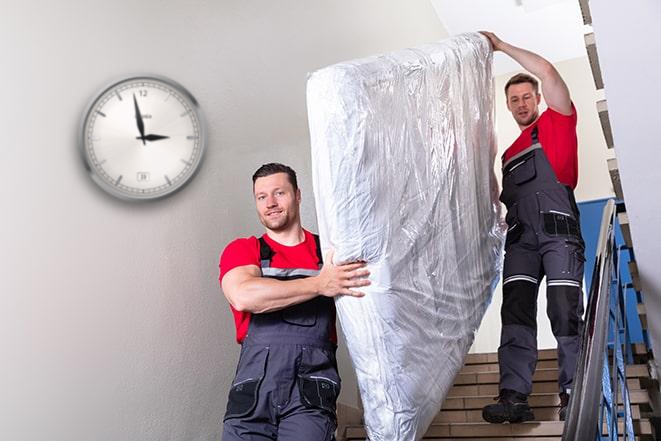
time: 2:58
